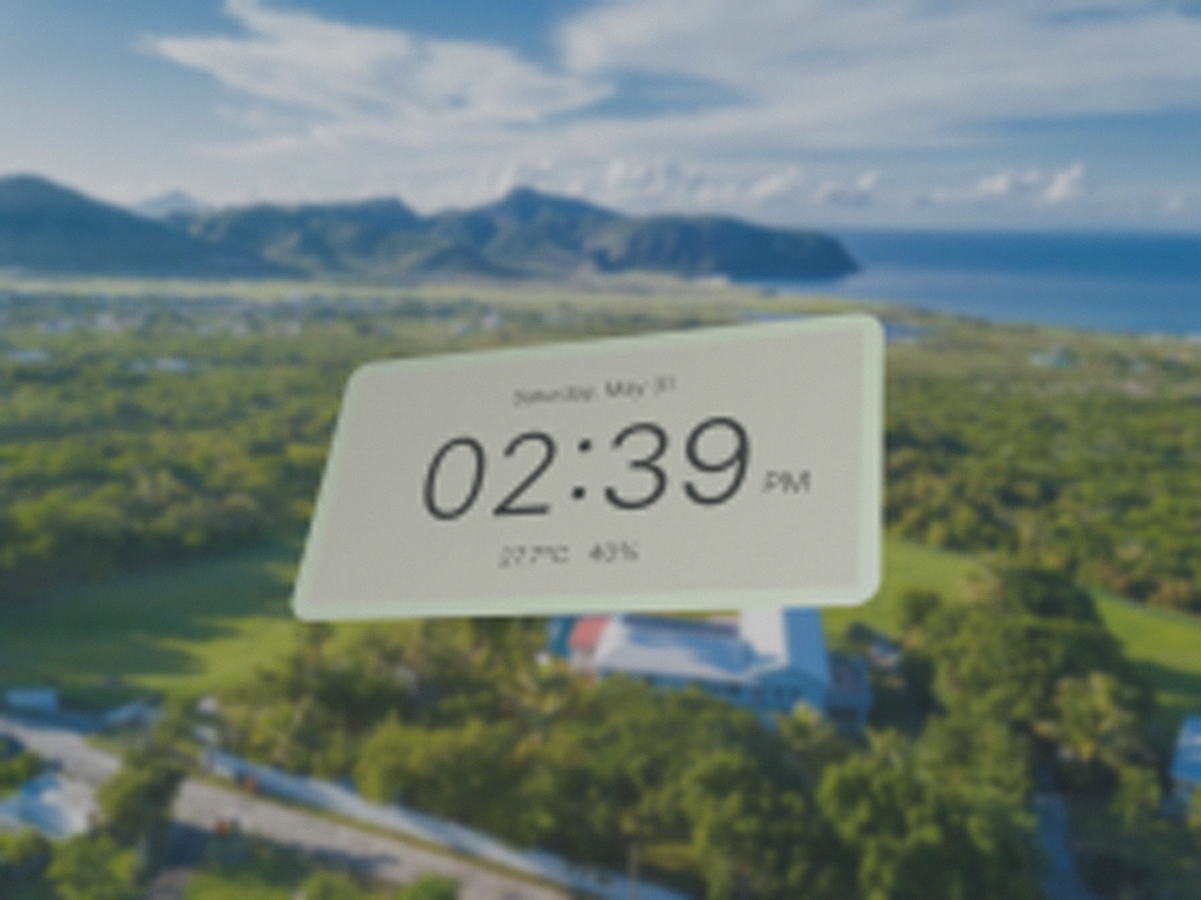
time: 2:39
